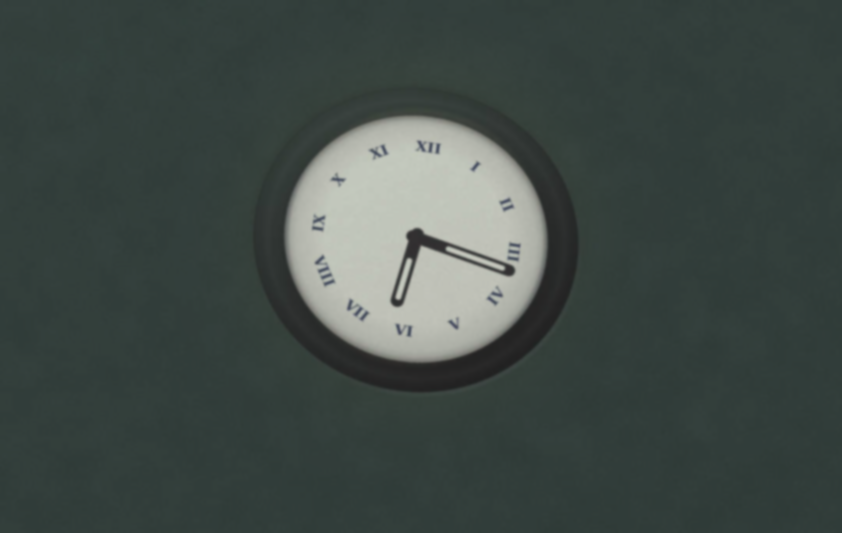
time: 6:17
